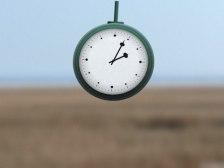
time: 2:04
